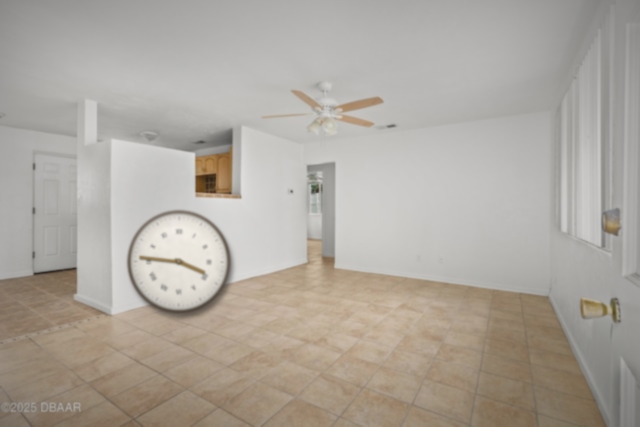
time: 3:46
